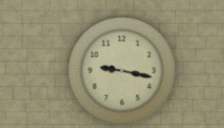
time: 9:17
